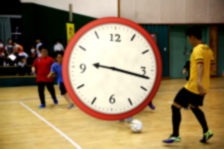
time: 9:17
